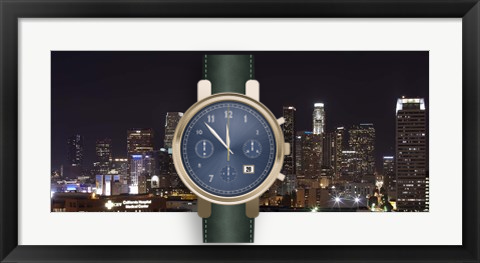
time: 11:53
